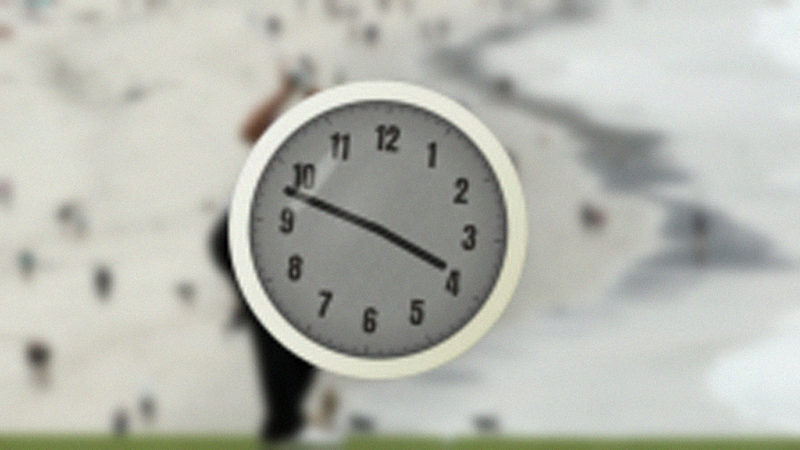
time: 3:48
